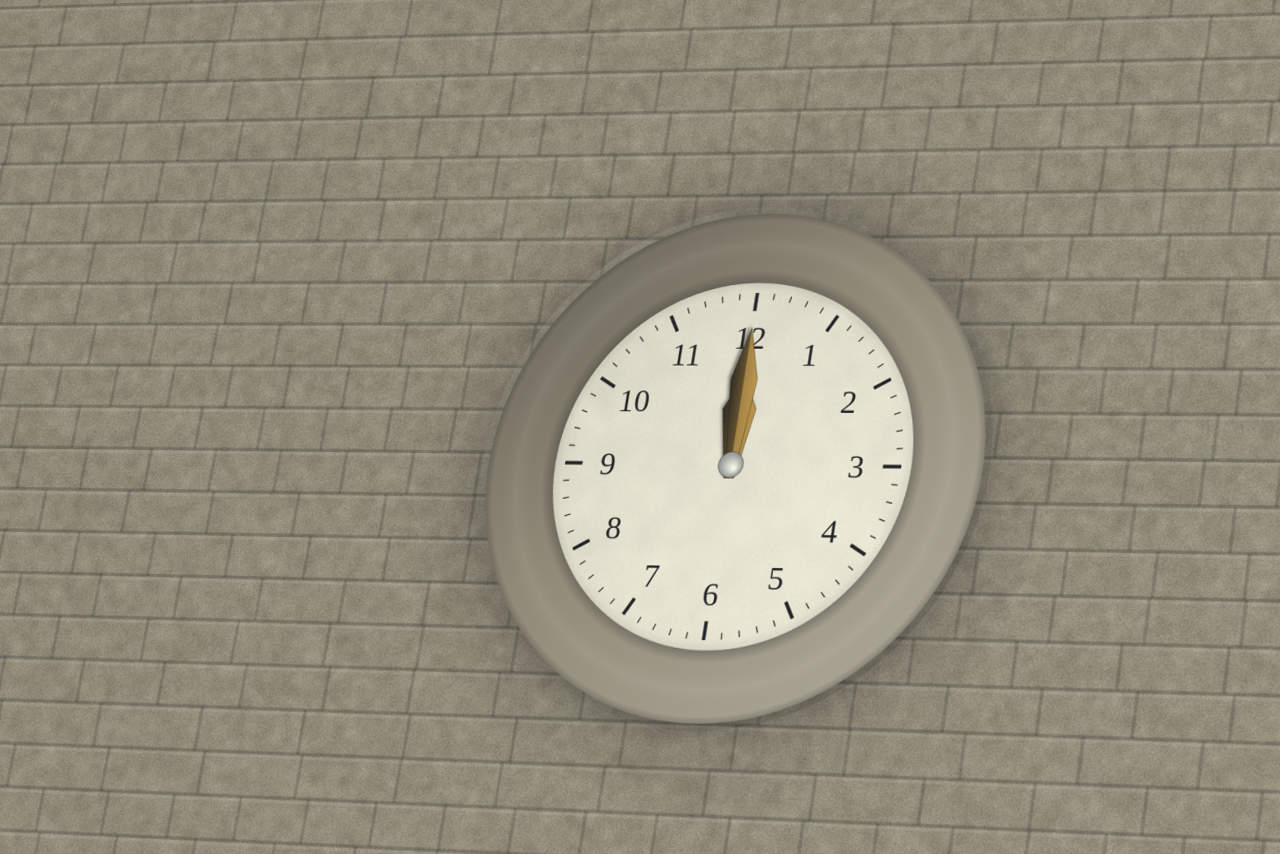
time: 12:00
